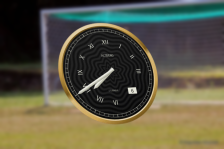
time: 7:40
